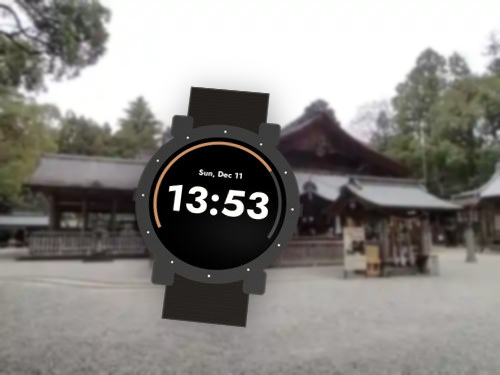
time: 13:53
